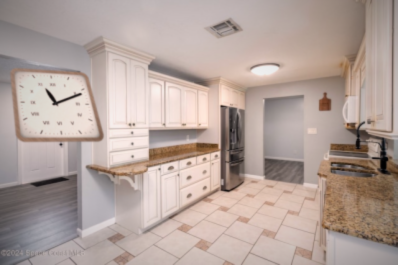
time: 11:11
